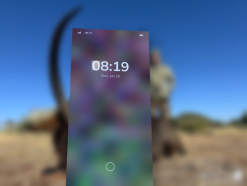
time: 8:19
